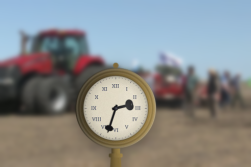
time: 2:33
